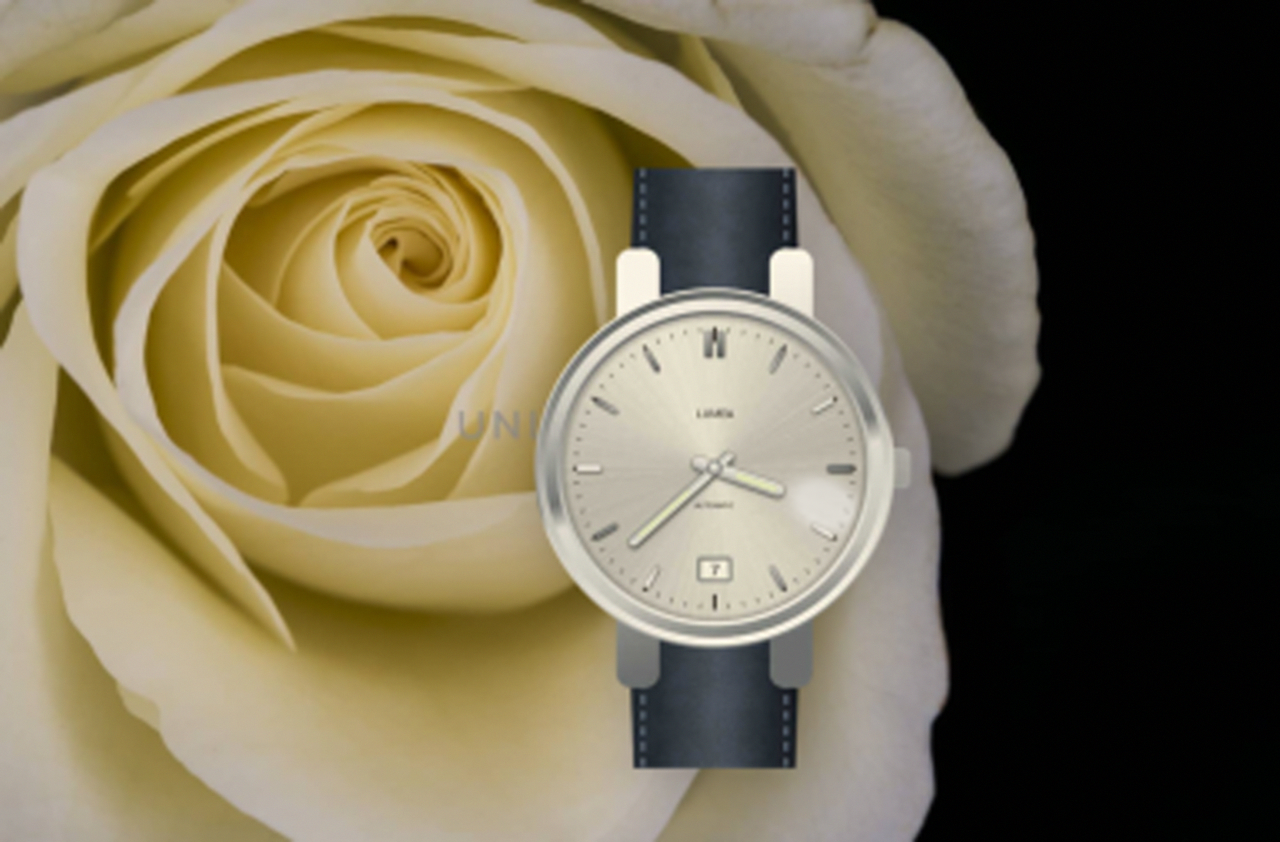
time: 3:38
